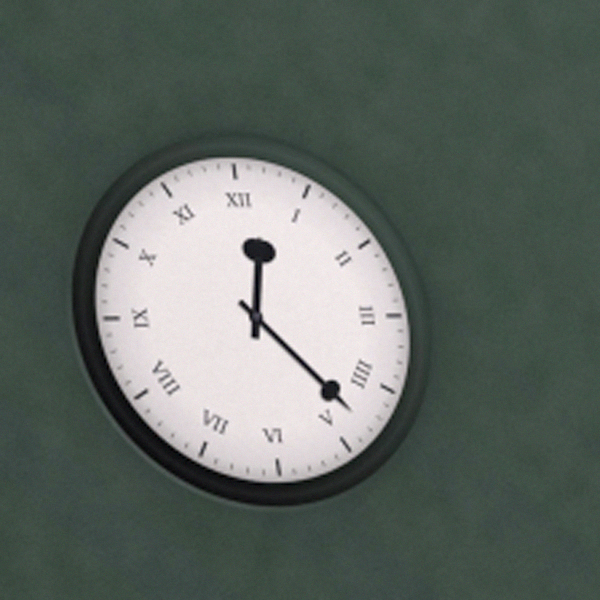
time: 12:23
